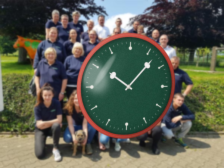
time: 10:07
